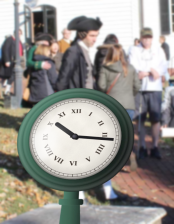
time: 10:16
